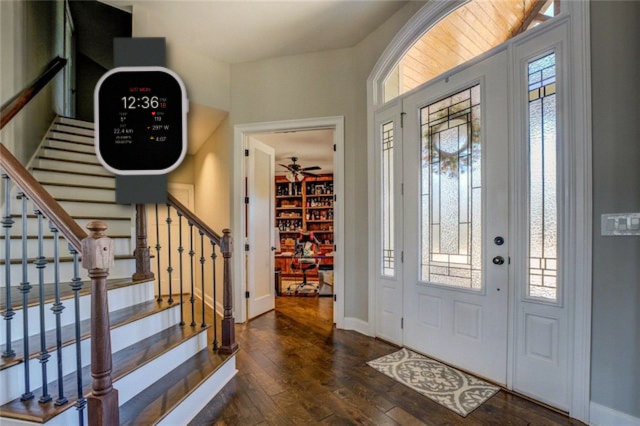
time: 12:36
